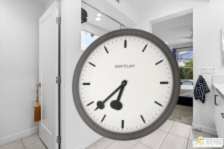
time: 6:38
